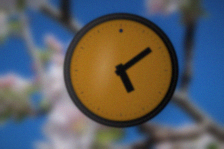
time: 5:09
